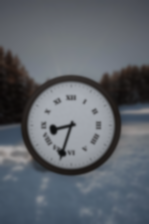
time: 8:33
